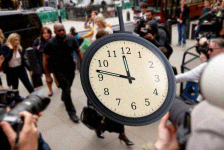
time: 11:47
